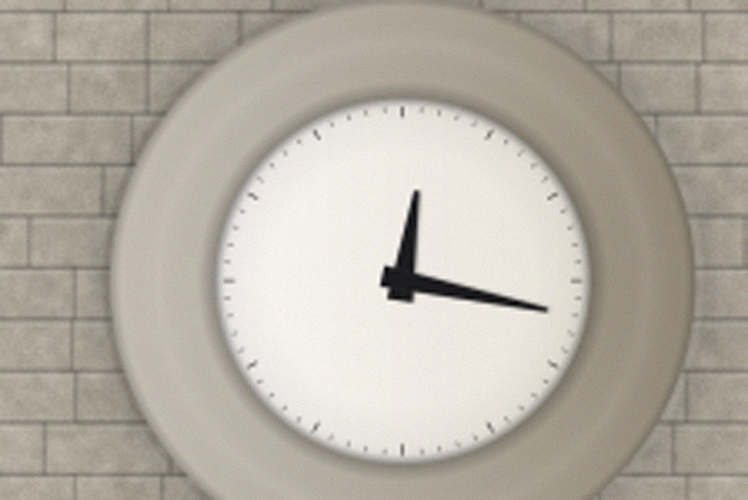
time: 12:17
